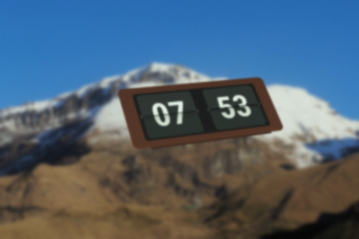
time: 7:53
